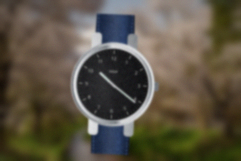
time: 10:21
